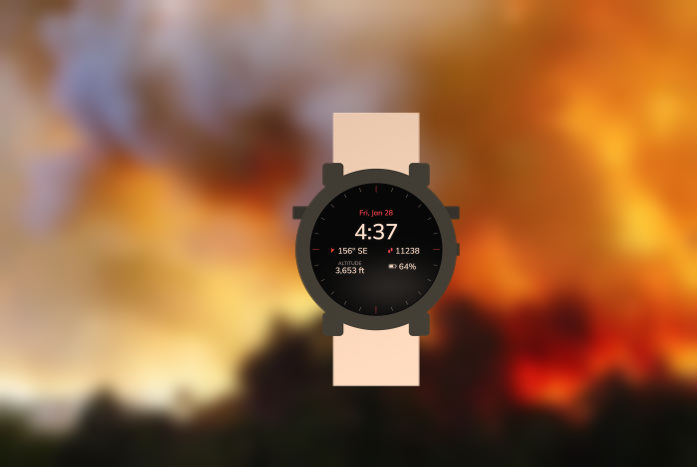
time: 4:37
